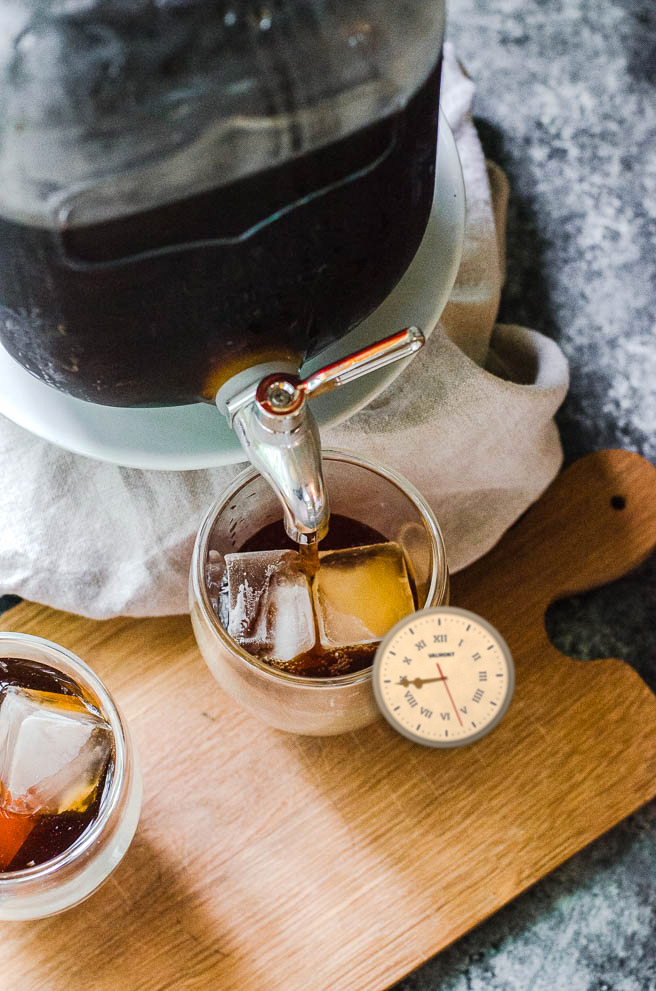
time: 8:44:27
